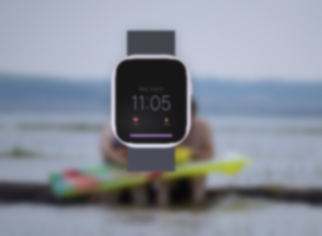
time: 11:05
